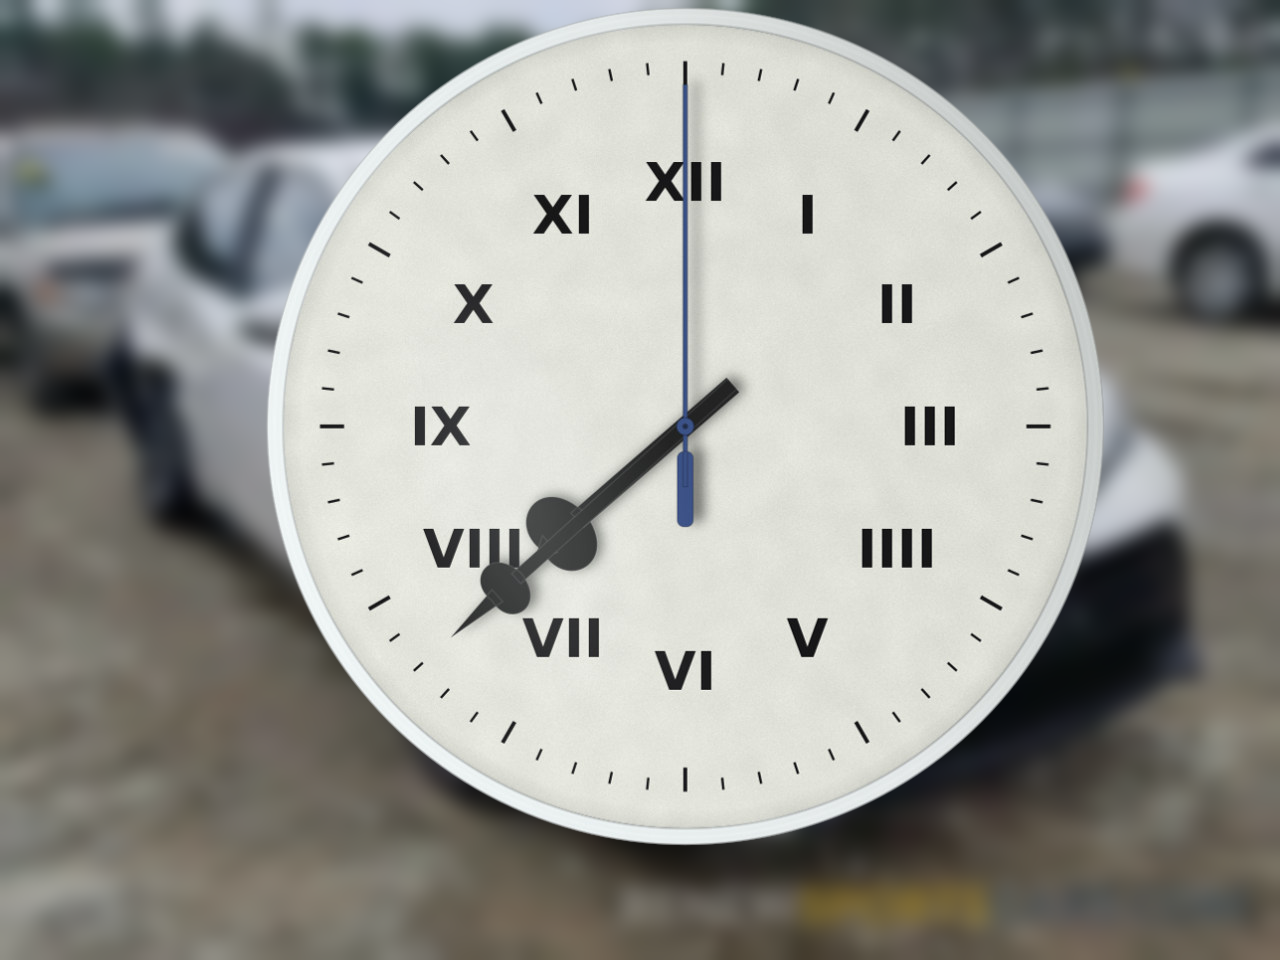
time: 7:38:00
